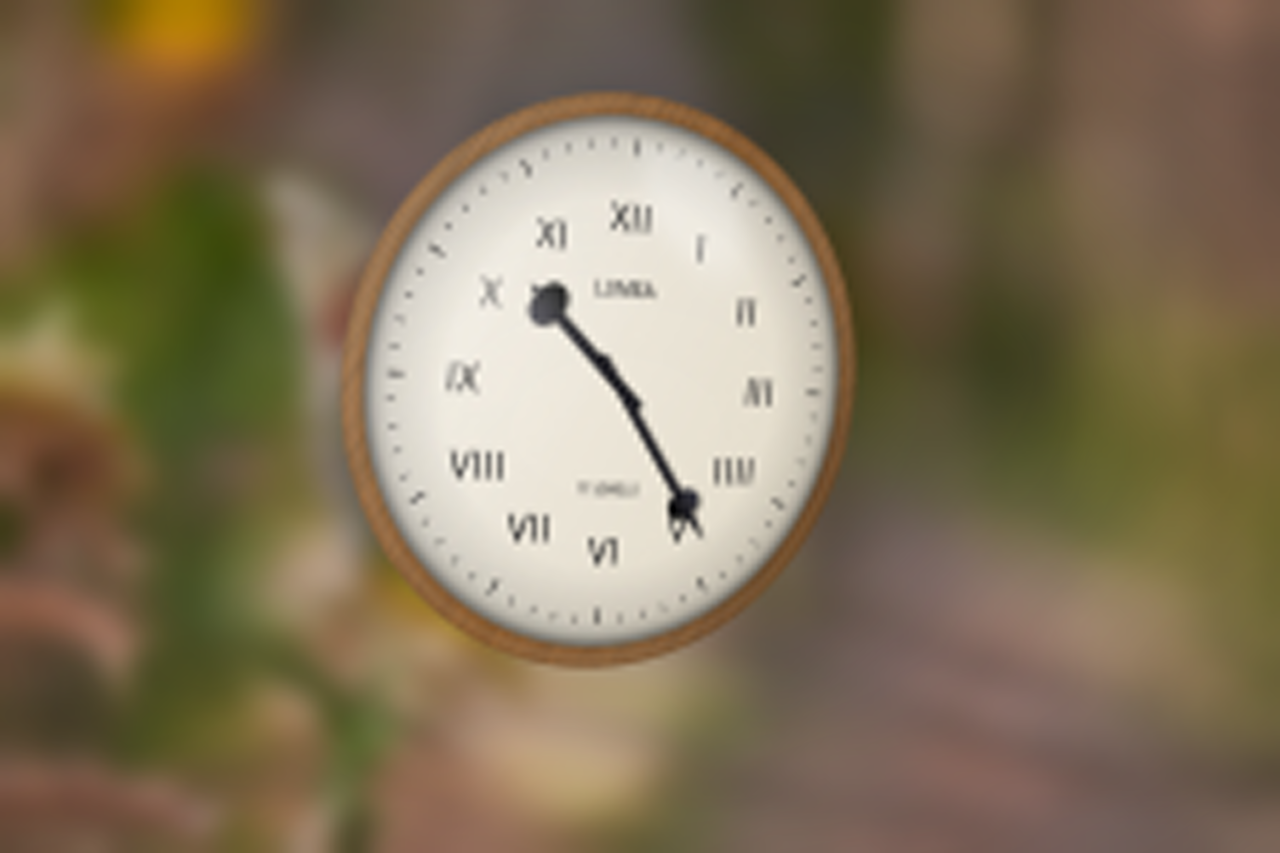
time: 10:24
